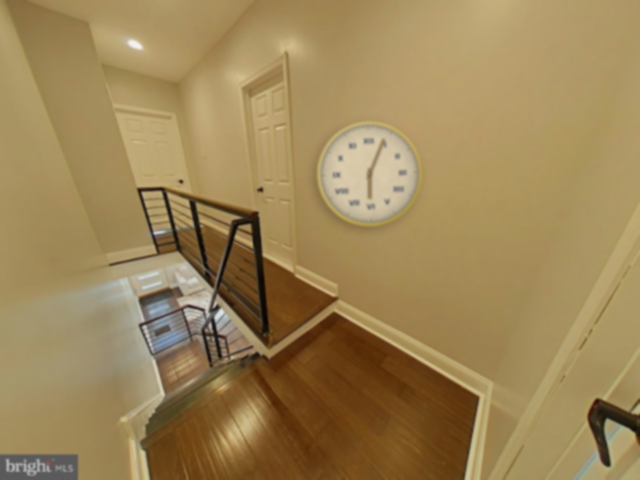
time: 6:04
